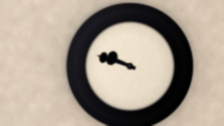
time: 9:48
